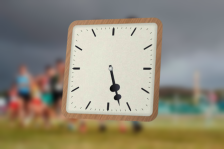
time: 5:27
